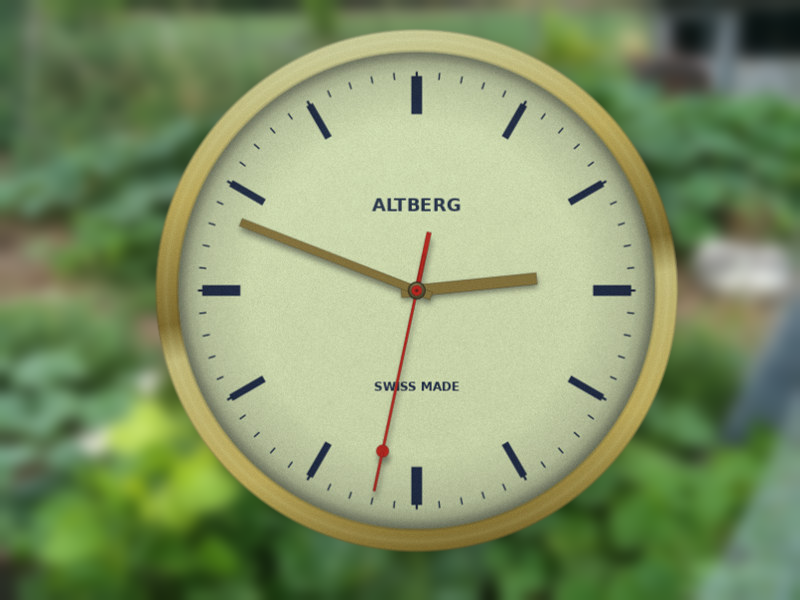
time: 2:48:32
